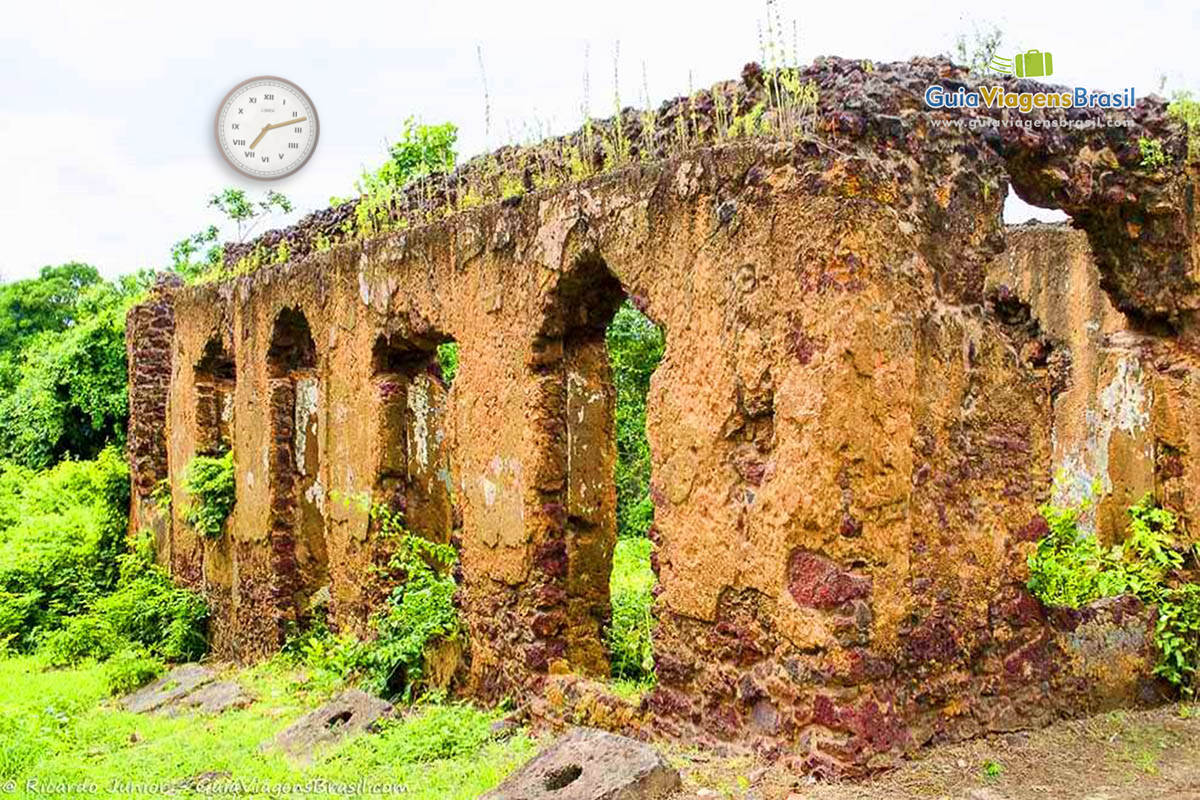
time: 7:12
